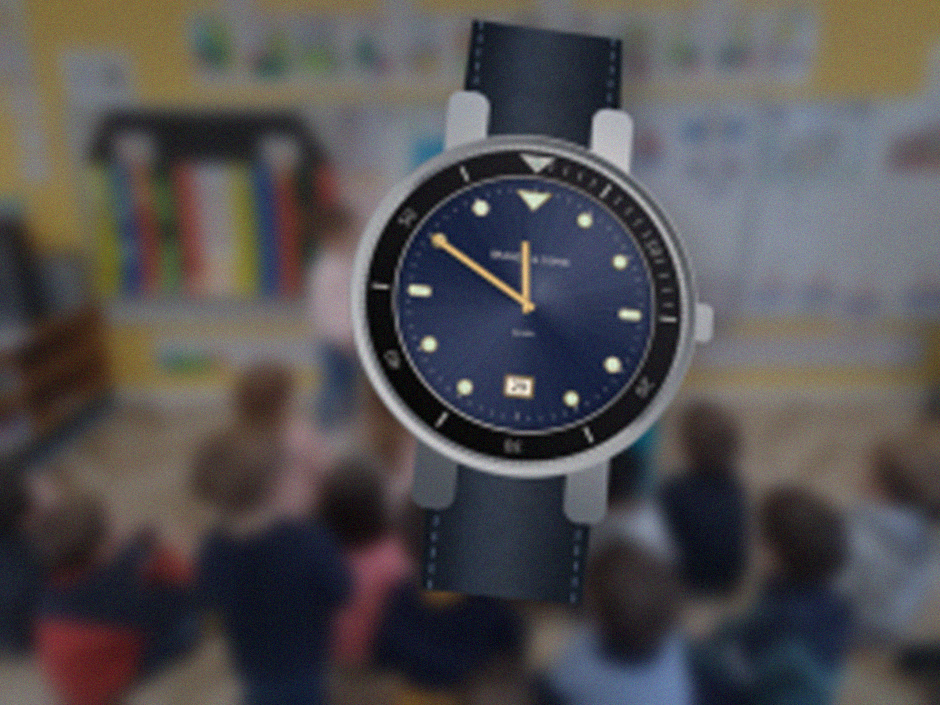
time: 11:50
